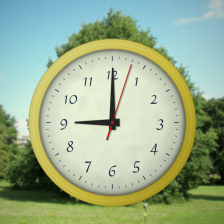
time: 9:00:03
